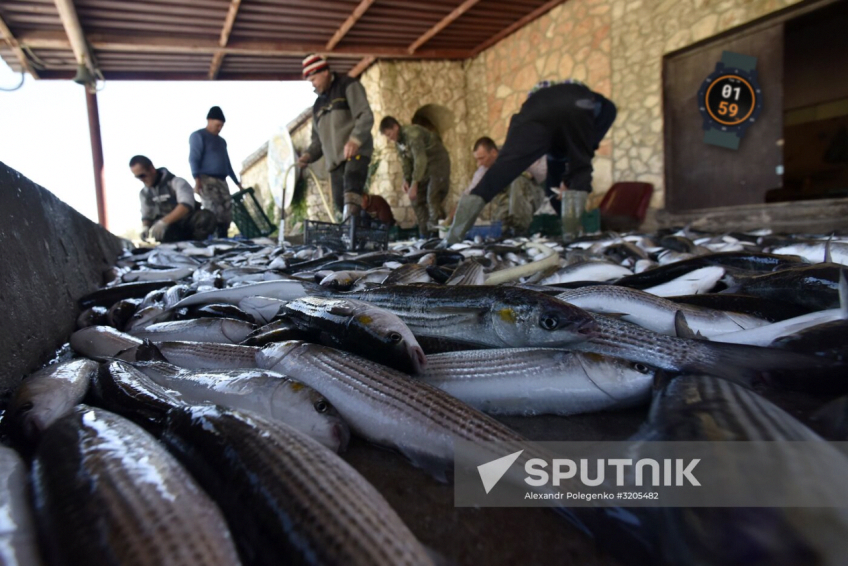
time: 1:59
